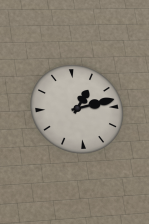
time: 1:13
